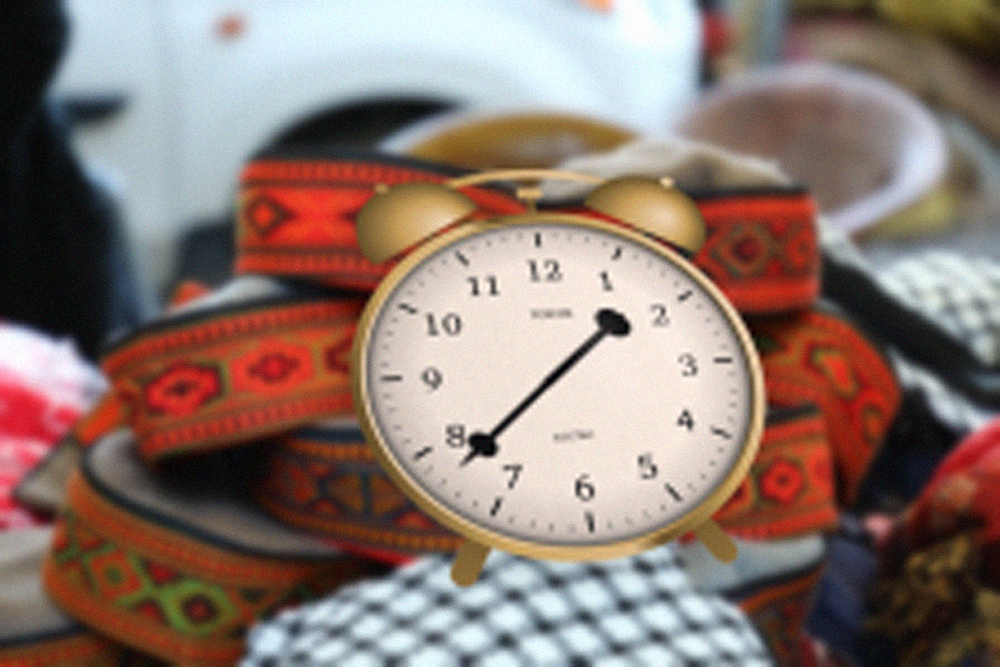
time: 1:38
